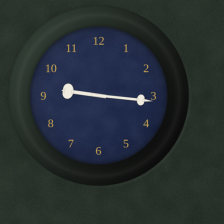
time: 9:16
